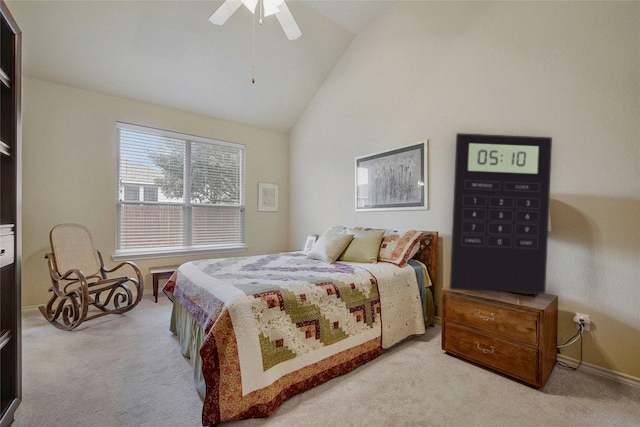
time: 5:10
